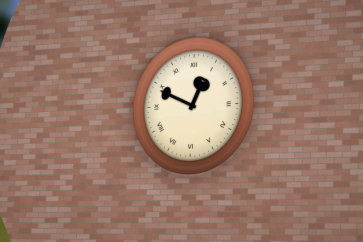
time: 12:49
